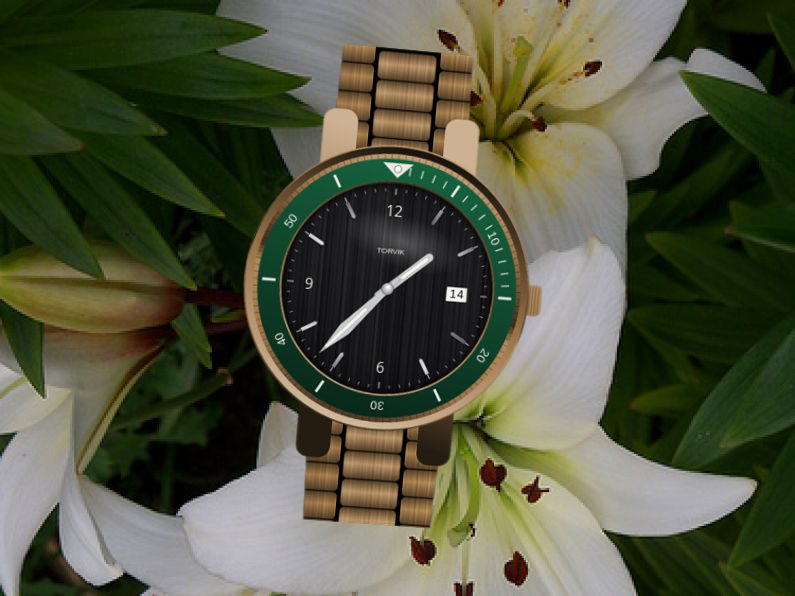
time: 1:37
